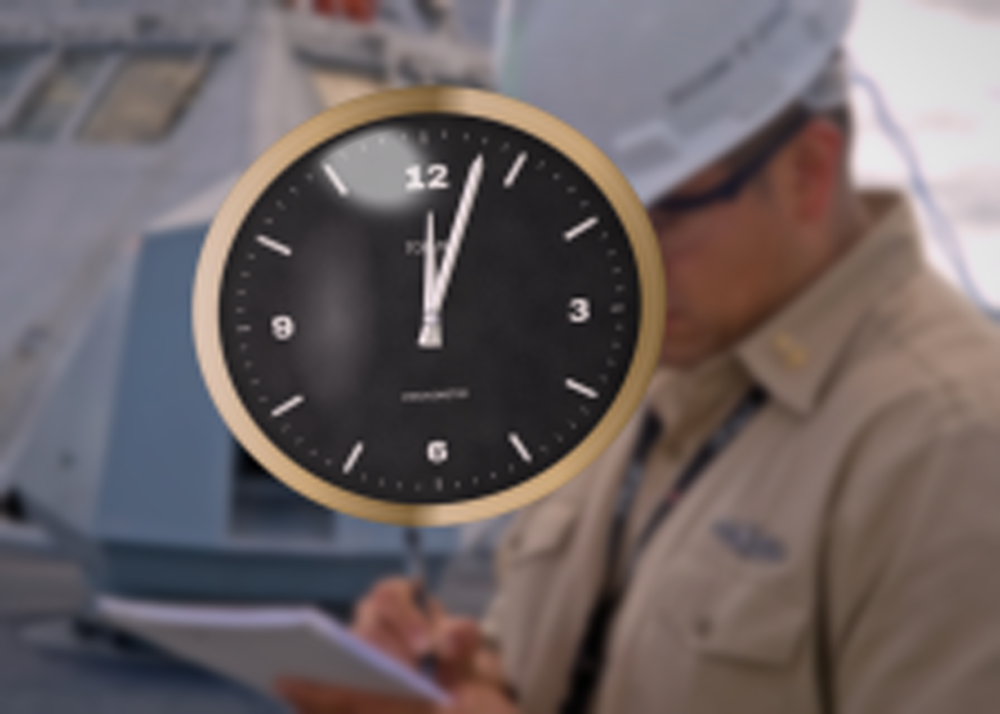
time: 12:03
